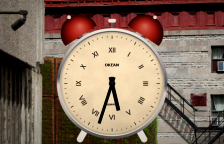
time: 5:33
